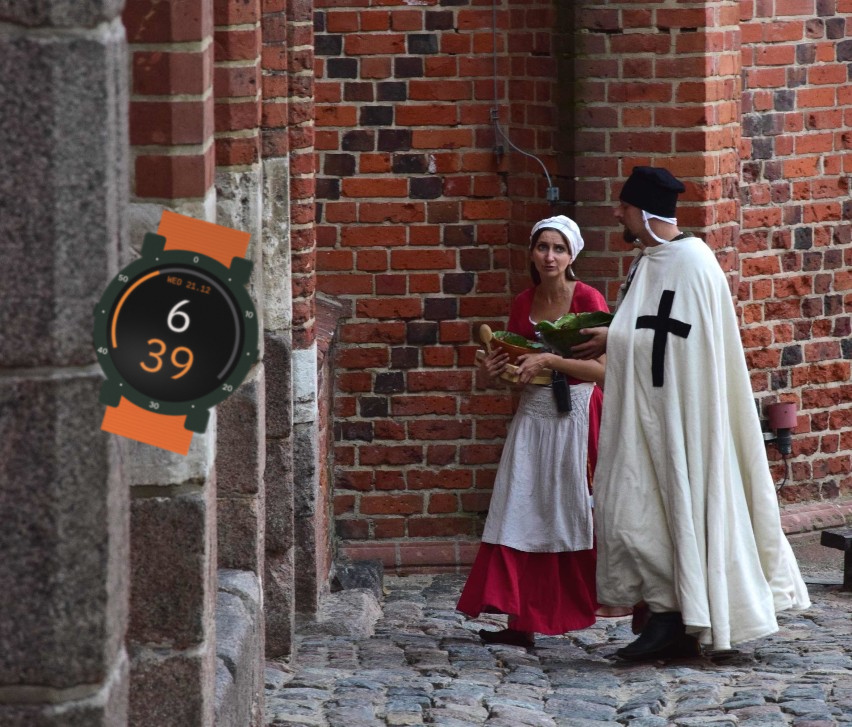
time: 6:39
